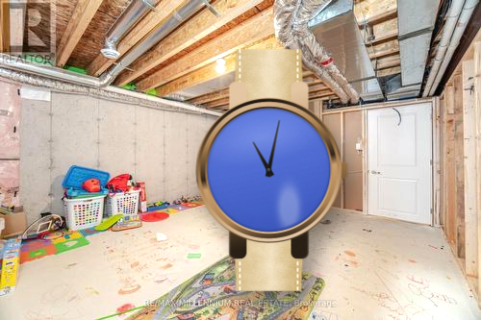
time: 11:02
